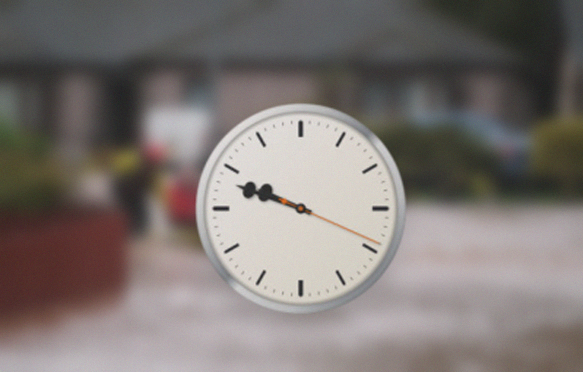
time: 9:48:19
